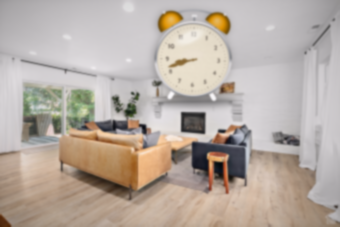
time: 8:42
